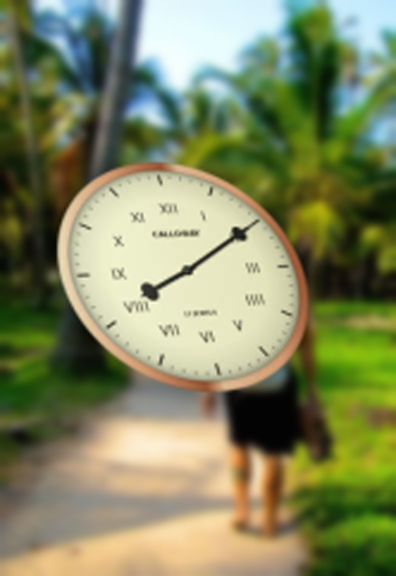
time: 8:10
